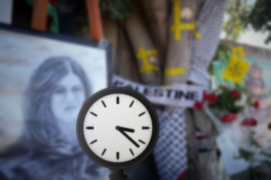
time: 3:22
